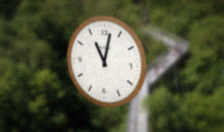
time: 11:02
